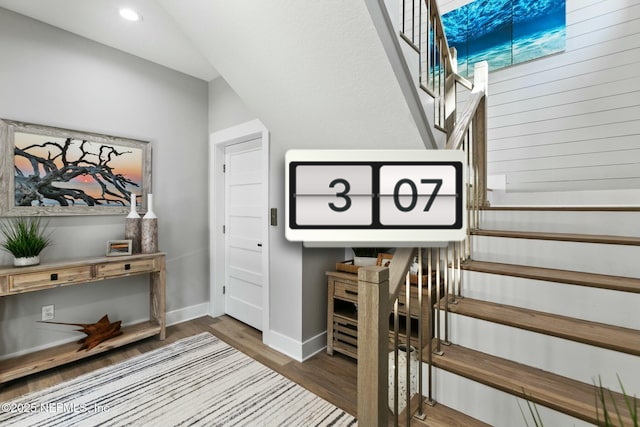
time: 3:07
